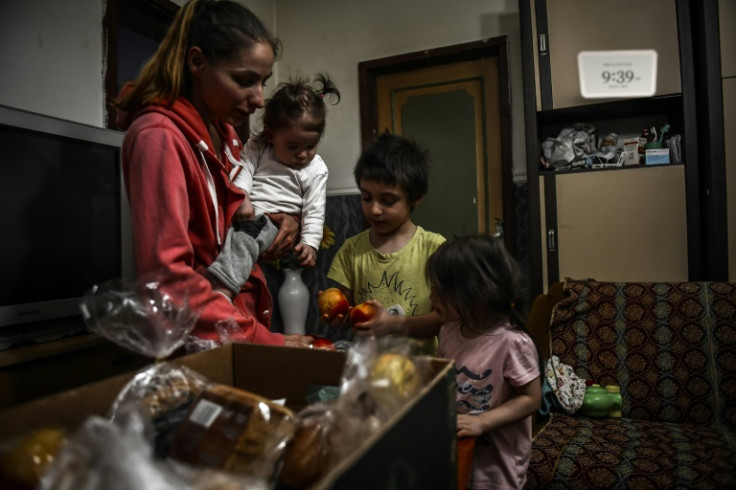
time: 9:39
